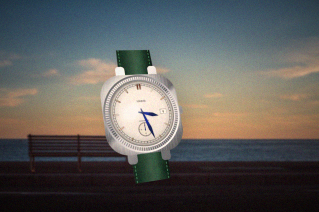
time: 3:27
